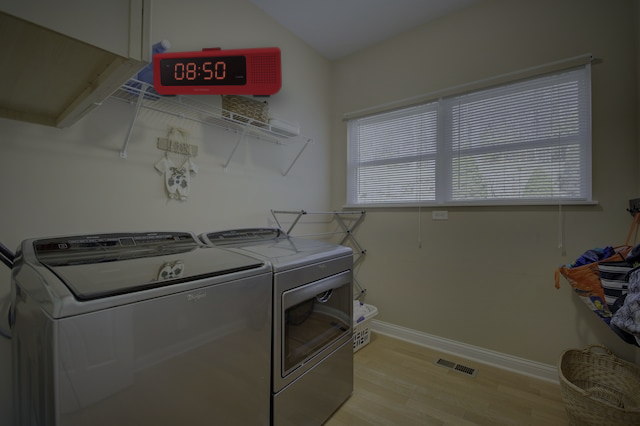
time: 8:50
